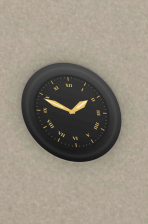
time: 1:49
